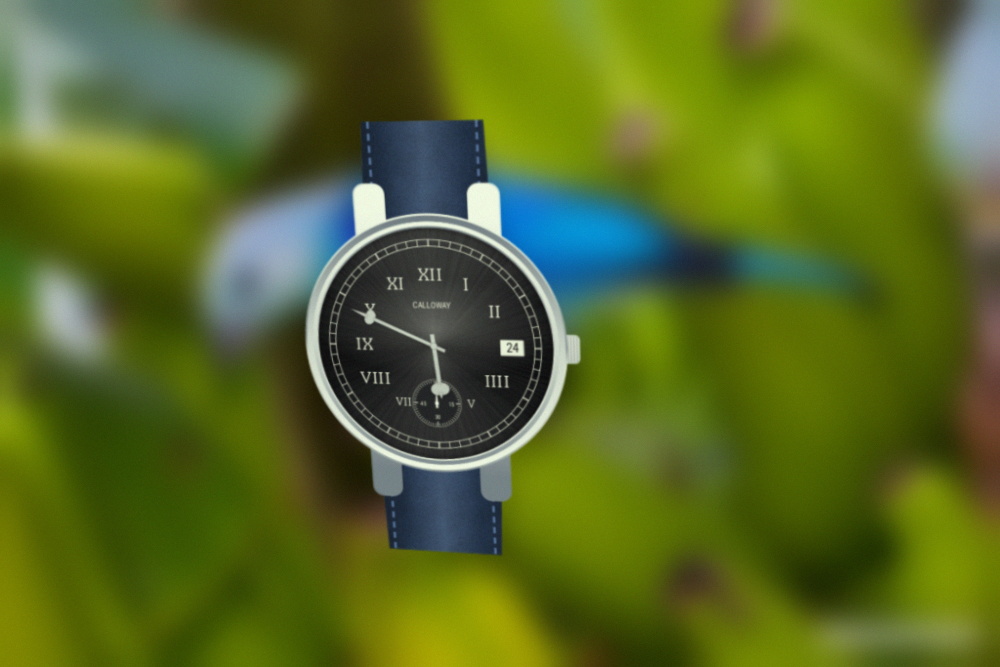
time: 5:49
